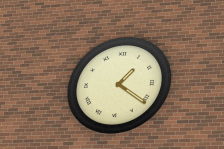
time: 1:21
